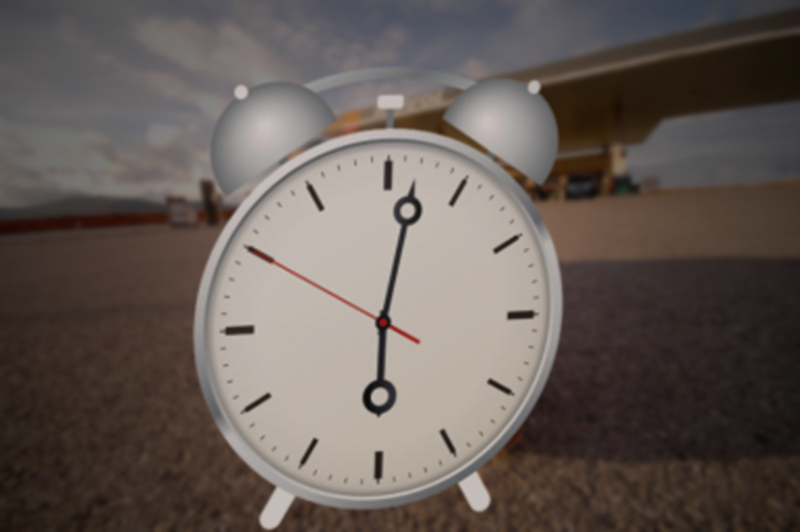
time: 6:01:50
